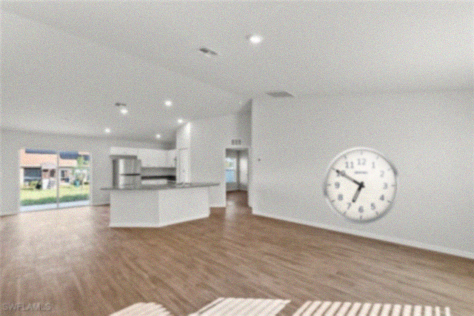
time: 6:50
